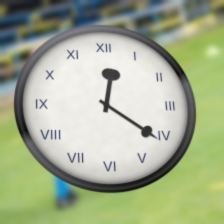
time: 12:21
